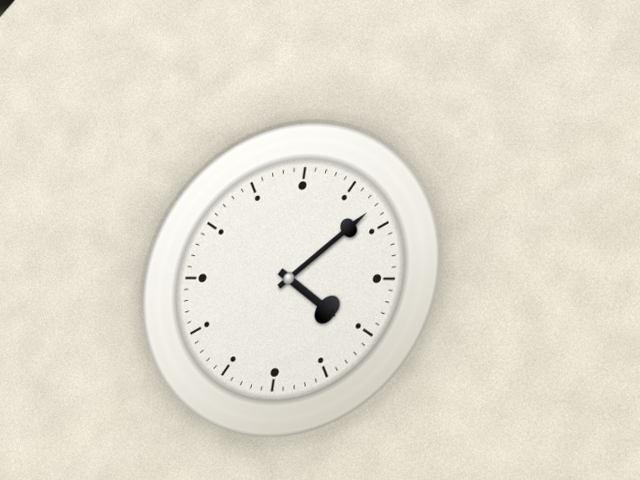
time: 4:08
